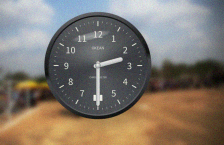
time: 2:30
